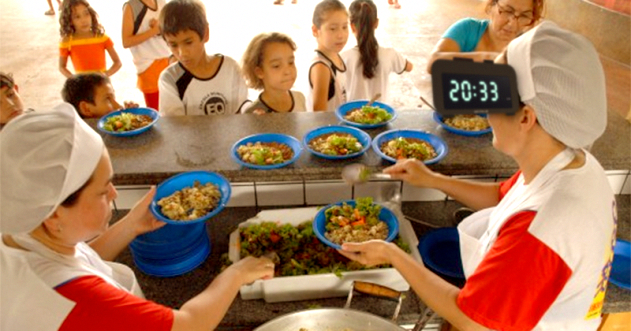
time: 20:33
